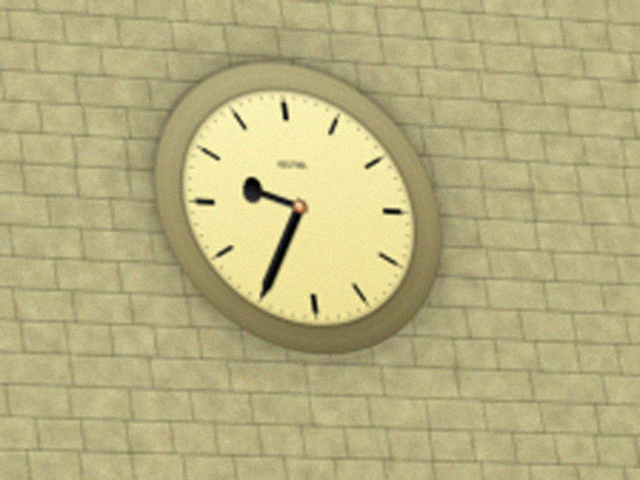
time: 9:35
